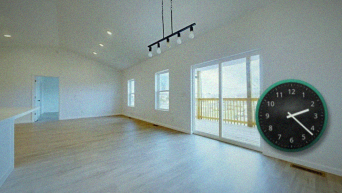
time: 2:22
